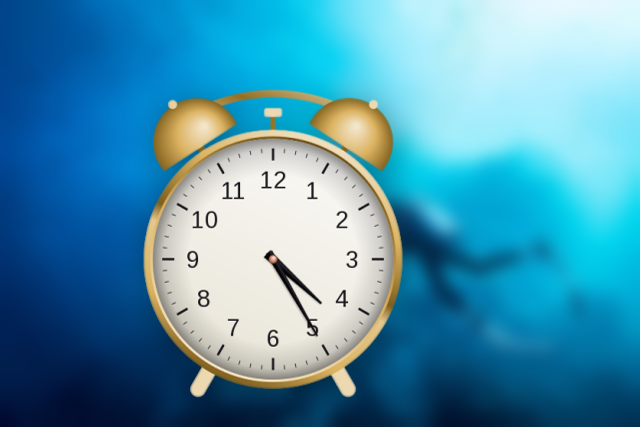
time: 4:25
